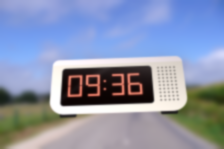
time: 9:36
